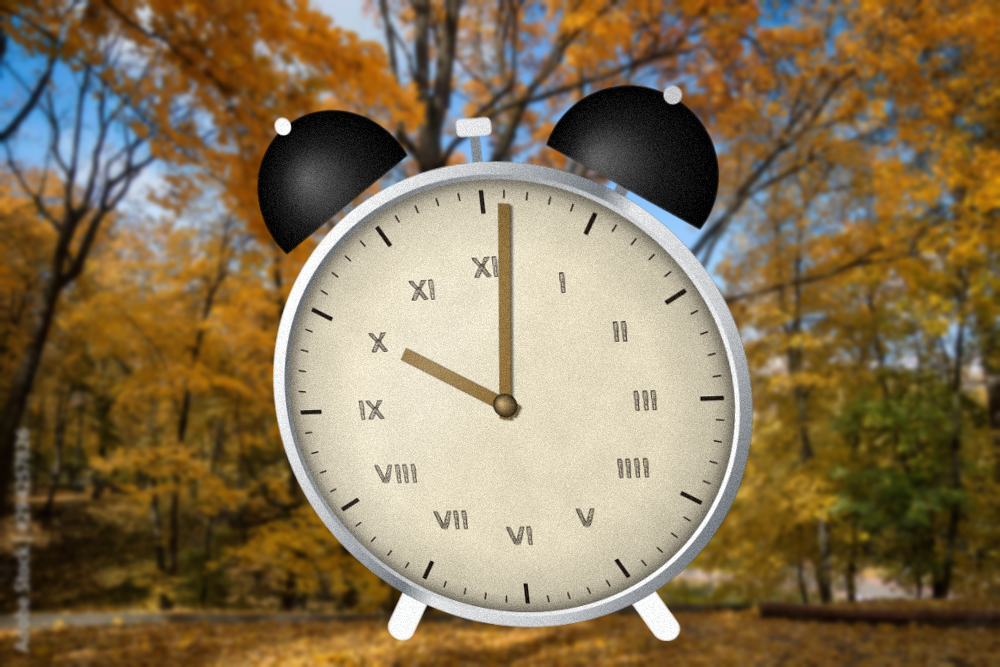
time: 10:01
